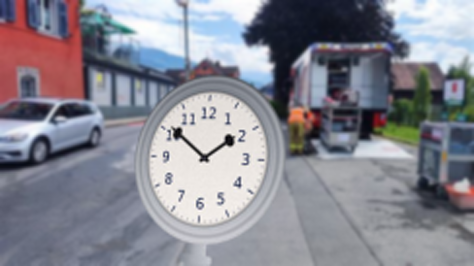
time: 1:51
